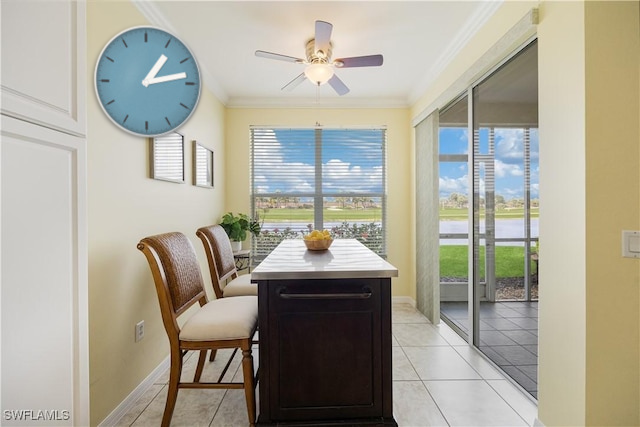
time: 1:13
